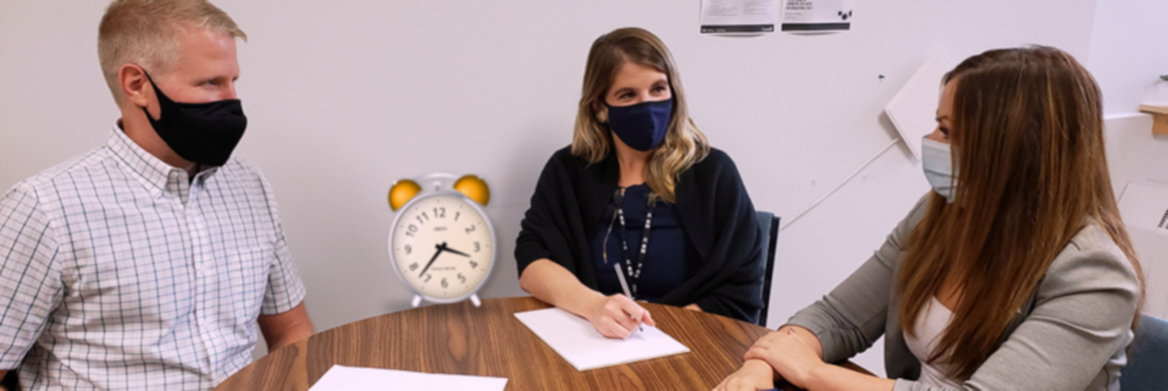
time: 3:37
